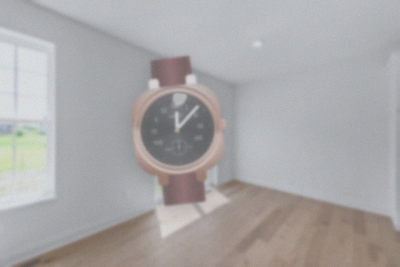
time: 12:08
